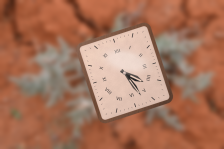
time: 4:27
